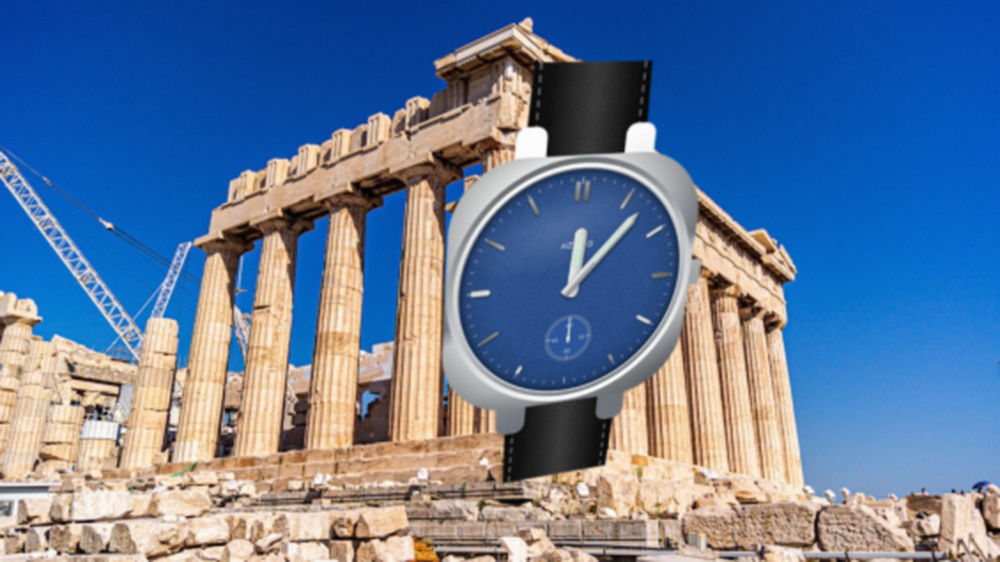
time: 12:07
